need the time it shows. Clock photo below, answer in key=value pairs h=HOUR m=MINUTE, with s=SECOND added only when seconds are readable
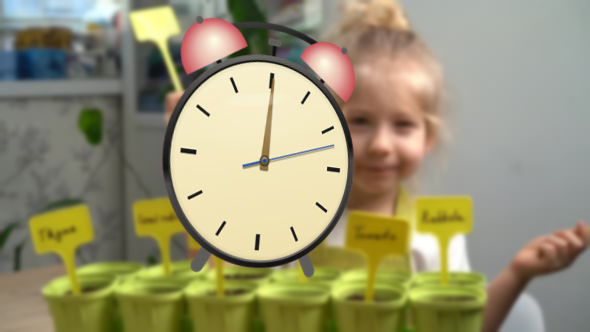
h=12 m=0 s=12
